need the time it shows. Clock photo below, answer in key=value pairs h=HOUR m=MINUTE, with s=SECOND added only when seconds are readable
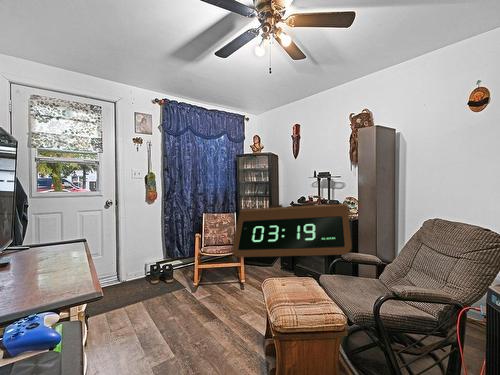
h=3 m=19
